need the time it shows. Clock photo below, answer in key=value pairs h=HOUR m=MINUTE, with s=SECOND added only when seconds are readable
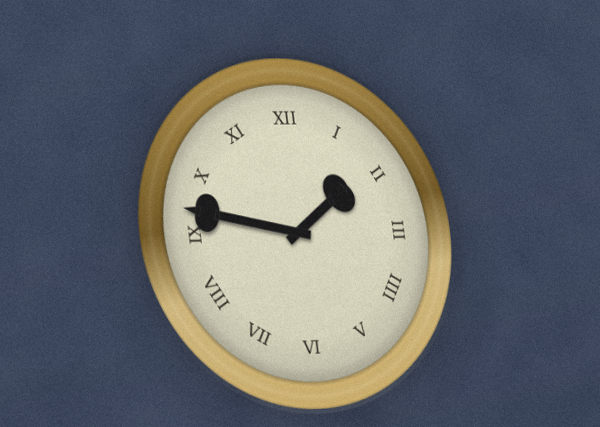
h=1 m=47
